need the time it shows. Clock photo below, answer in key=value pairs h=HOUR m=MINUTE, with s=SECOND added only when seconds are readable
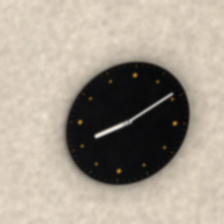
h=8 m=9
